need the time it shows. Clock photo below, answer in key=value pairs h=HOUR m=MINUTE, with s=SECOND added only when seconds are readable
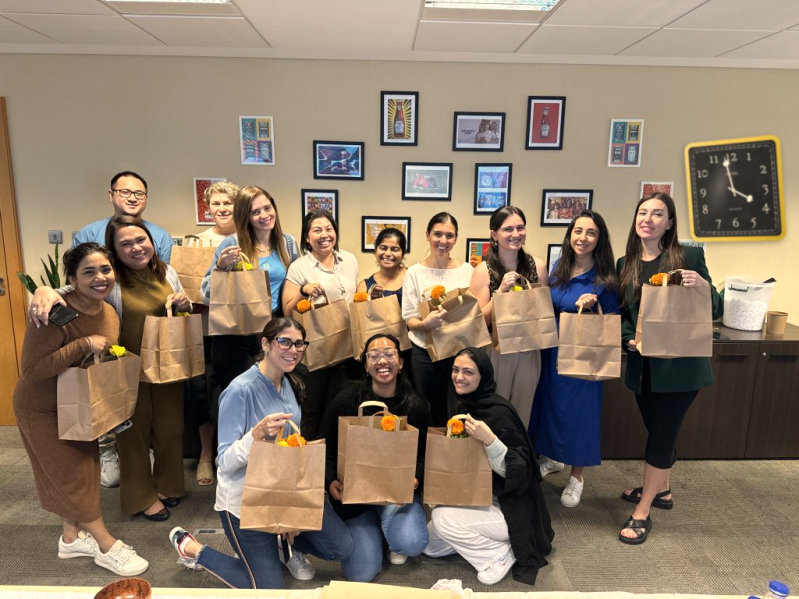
h=3 m=58
